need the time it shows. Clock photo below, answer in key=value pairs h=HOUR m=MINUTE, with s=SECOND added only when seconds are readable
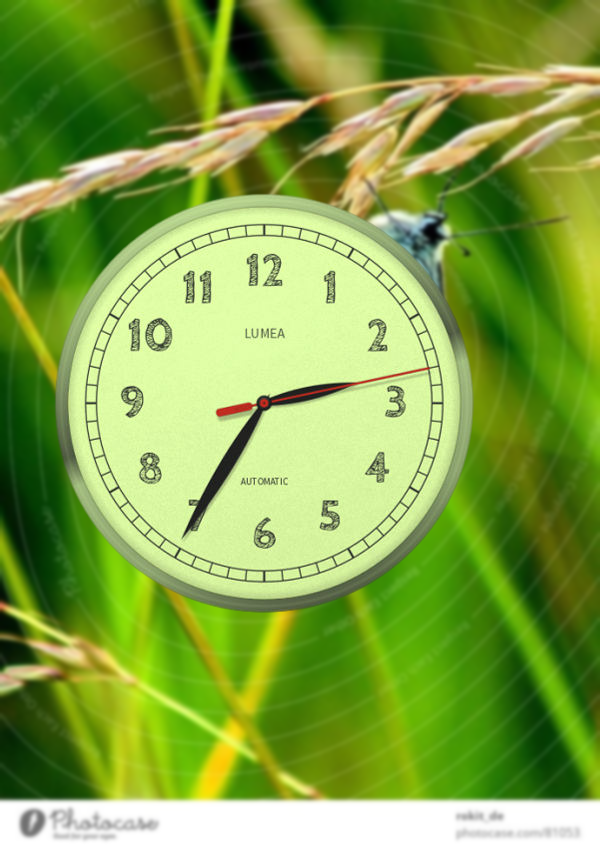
h=2 m=35 s=13
